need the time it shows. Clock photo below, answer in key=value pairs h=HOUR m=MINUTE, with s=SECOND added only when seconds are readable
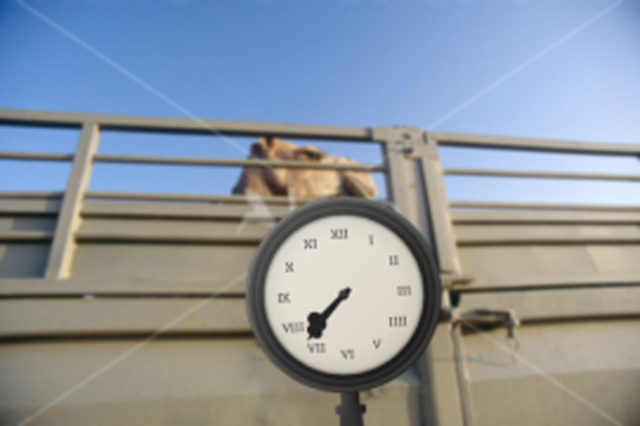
h=7 m=37
